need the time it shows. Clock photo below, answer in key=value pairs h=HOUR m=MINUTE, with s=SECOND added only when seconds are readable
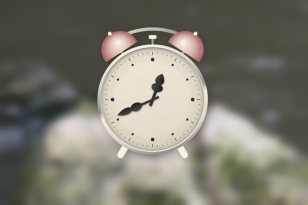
h=12 m=41
